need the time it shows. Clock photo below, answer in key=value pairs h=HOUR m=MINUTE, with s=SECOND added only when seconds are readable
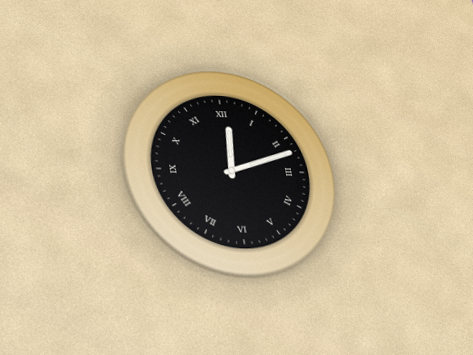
h=12 m=12
